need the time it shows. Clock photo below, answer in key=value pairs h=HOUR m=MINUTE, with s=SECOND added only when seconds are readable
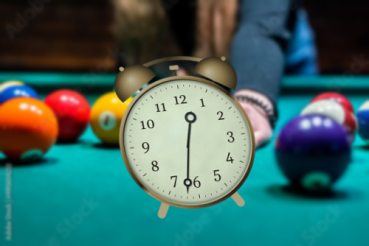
h=12 m=32
